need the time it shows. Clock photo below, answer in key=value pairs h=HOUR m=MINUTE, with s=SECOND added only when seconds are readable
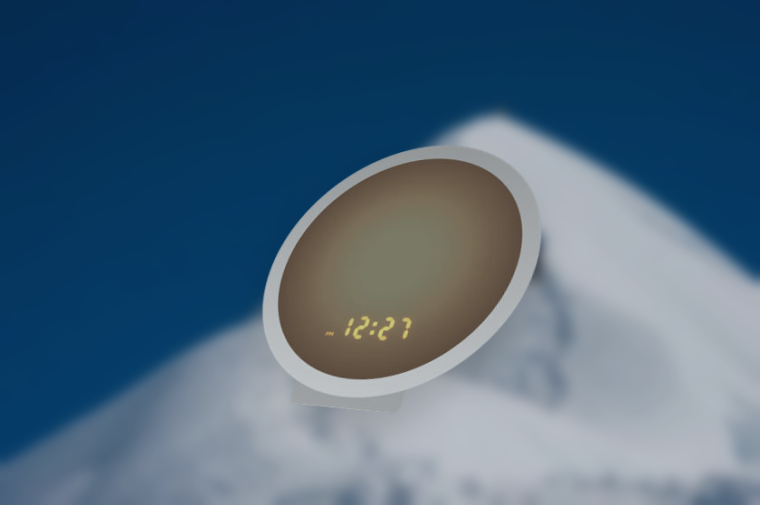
h=12 m=27
